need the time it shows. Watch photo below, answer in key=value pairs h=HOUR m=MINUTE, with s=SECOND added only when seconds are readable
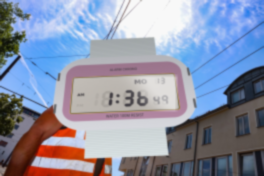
h=1 m=36 s=49
